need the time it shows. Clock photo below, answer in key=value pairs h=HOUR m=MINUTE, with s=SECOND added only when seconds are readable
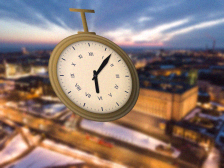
h=6 m=7
